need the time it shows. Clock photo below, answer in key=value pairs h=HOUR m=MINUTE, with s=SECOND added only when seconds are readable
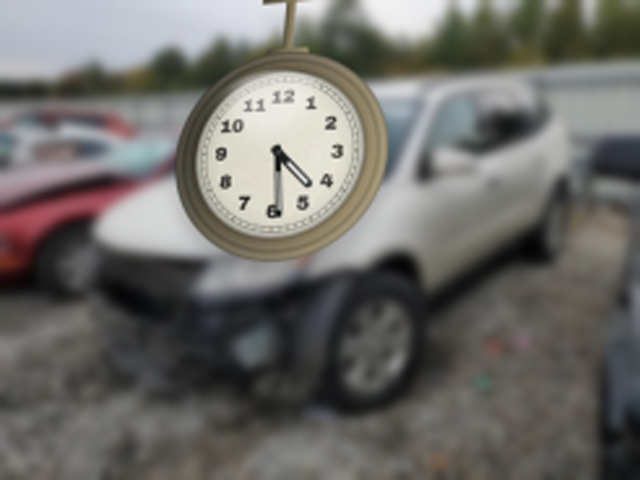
h=4 m=29
